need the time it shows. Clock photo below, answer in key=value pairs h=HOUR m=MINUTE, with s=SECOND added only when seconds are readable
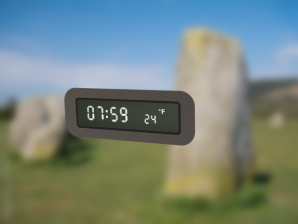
h=7 m=59
